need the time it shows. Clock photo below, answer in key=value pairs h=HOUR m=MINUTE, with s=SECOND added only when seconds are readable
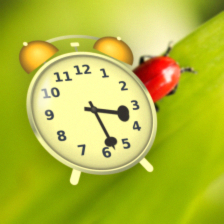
h=3 m=28
